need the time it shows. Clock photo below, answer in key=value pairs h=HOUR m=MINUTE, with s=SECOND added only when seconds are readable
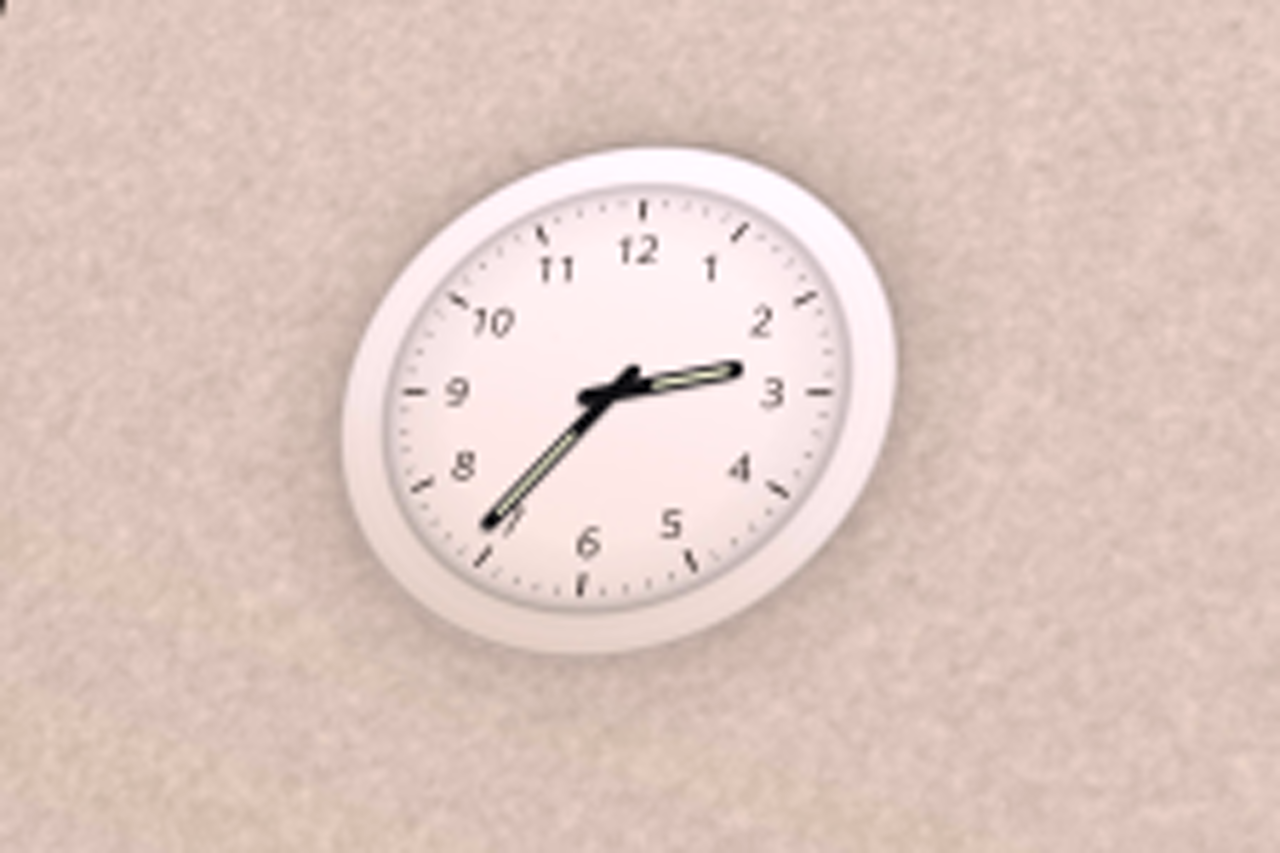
h=2 m=36
